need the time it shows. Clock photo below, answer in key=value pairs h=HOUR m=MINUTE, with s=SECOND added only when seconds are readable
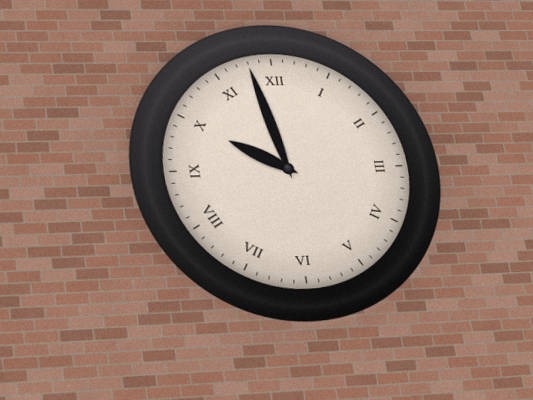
h=9 m=58
